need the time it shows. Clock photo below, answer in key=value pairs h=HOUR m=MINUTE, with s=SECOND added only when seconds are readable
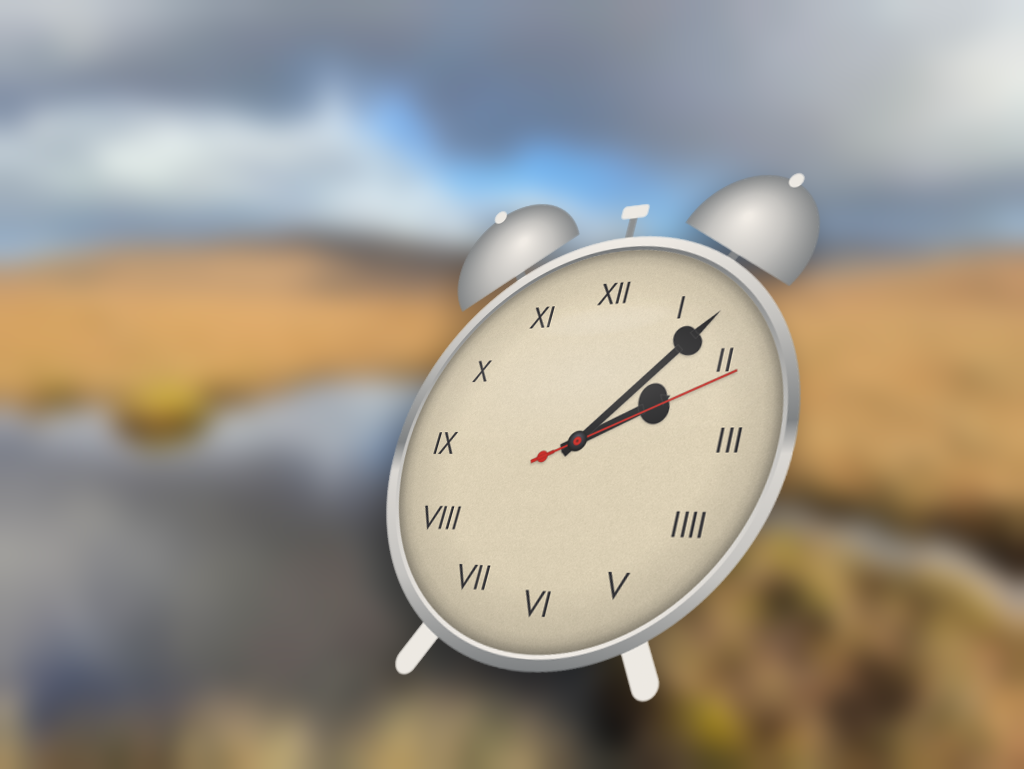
h=2 m=7 s=11
